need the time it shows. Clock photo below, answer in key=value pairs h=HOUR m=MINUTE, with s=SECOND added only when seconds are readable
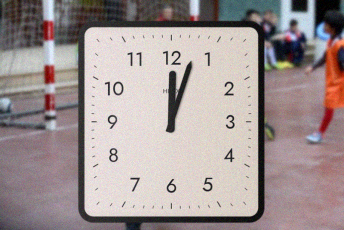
h=12 m=3
